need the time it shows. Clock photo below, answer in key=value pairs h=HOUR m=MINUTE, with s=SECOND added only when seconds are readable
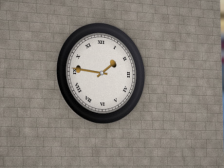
h=1 m=46
